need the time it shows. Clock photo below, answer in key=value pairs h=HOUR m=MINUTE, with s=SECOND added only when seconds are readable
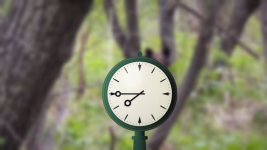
h=7 m=45
